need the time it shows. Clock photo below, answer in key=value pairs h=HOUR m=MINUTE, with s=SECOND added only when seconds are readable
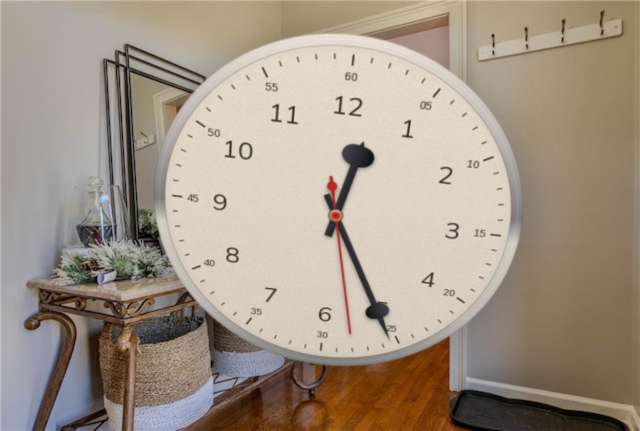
h=12 m=25 s=28
